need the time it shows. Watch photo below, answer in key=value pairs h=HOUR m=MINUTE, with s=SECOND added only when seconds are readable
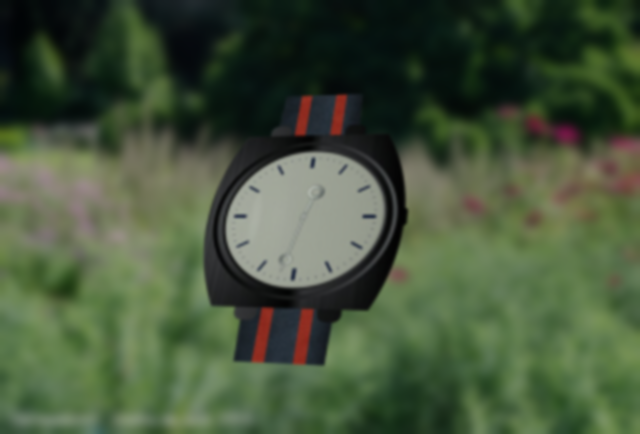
h=12 m=32
